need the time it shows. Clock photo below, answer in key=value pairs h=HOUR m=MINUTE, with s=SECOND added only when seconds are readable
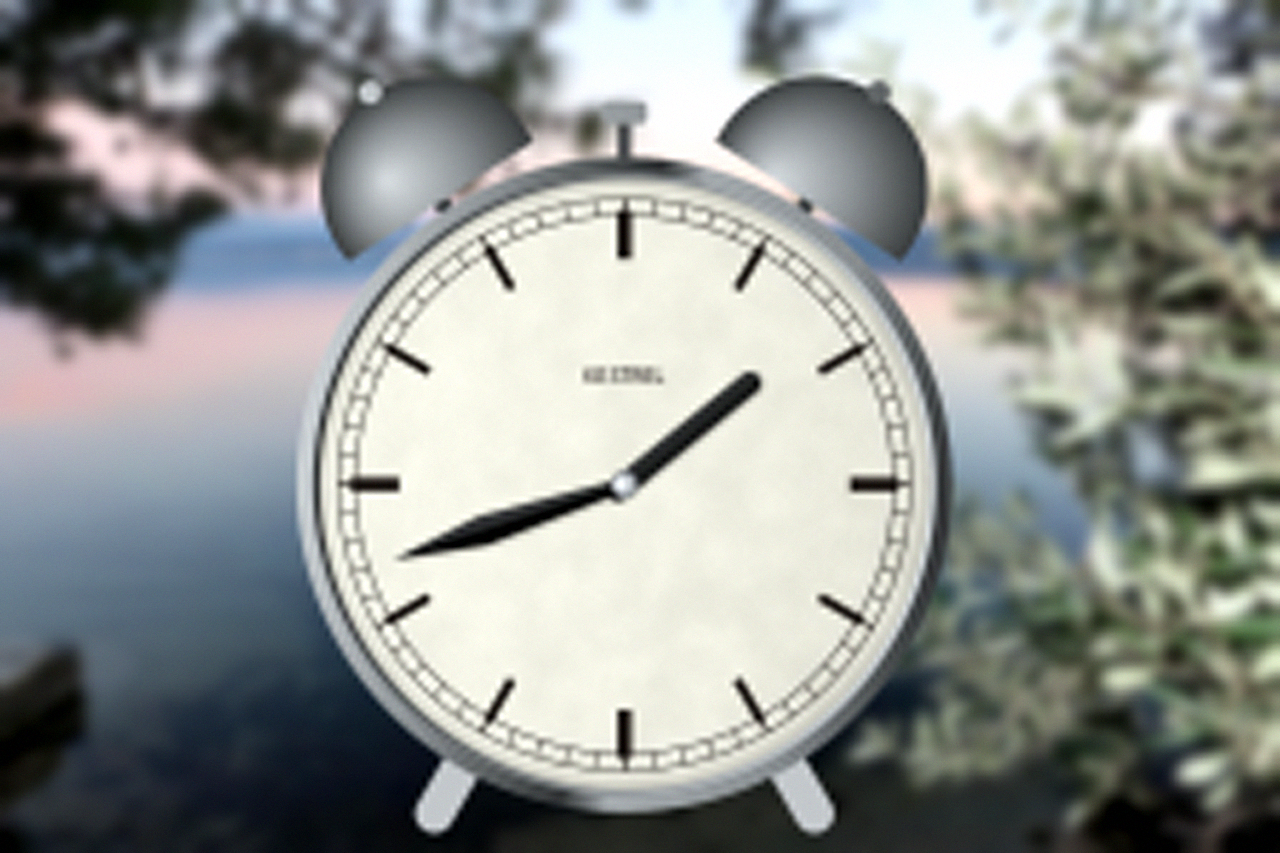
h=1 m=42
